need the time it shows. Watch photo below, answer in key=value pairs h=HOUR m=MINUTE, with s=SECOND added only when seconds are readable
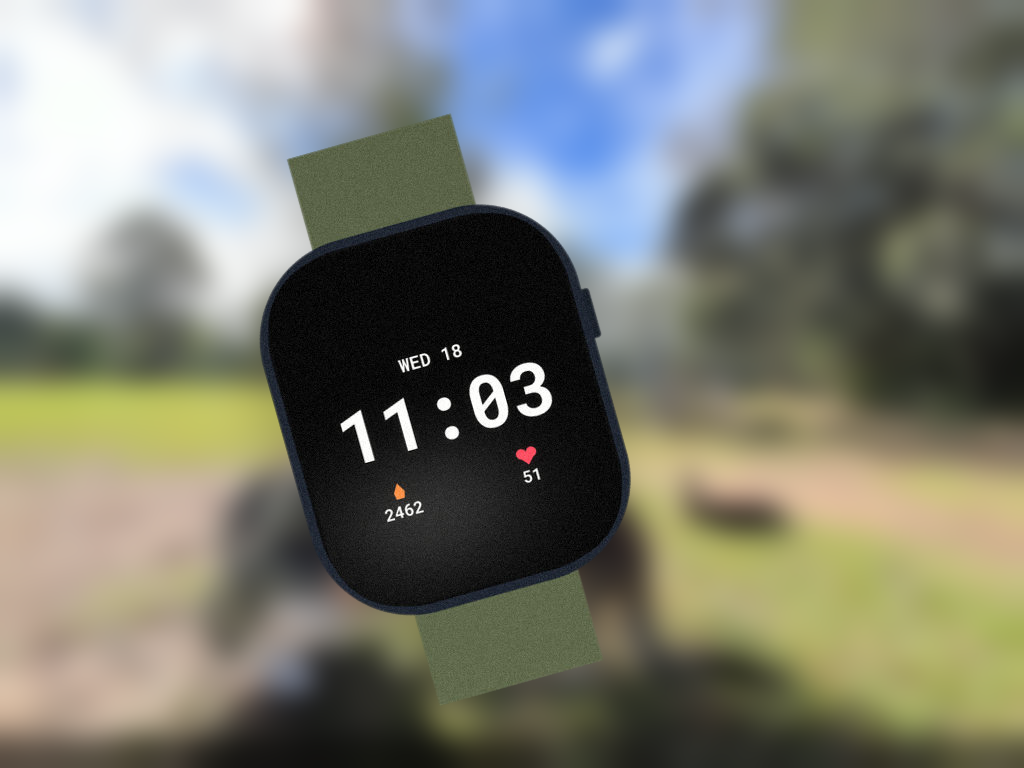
h=11 m=3
